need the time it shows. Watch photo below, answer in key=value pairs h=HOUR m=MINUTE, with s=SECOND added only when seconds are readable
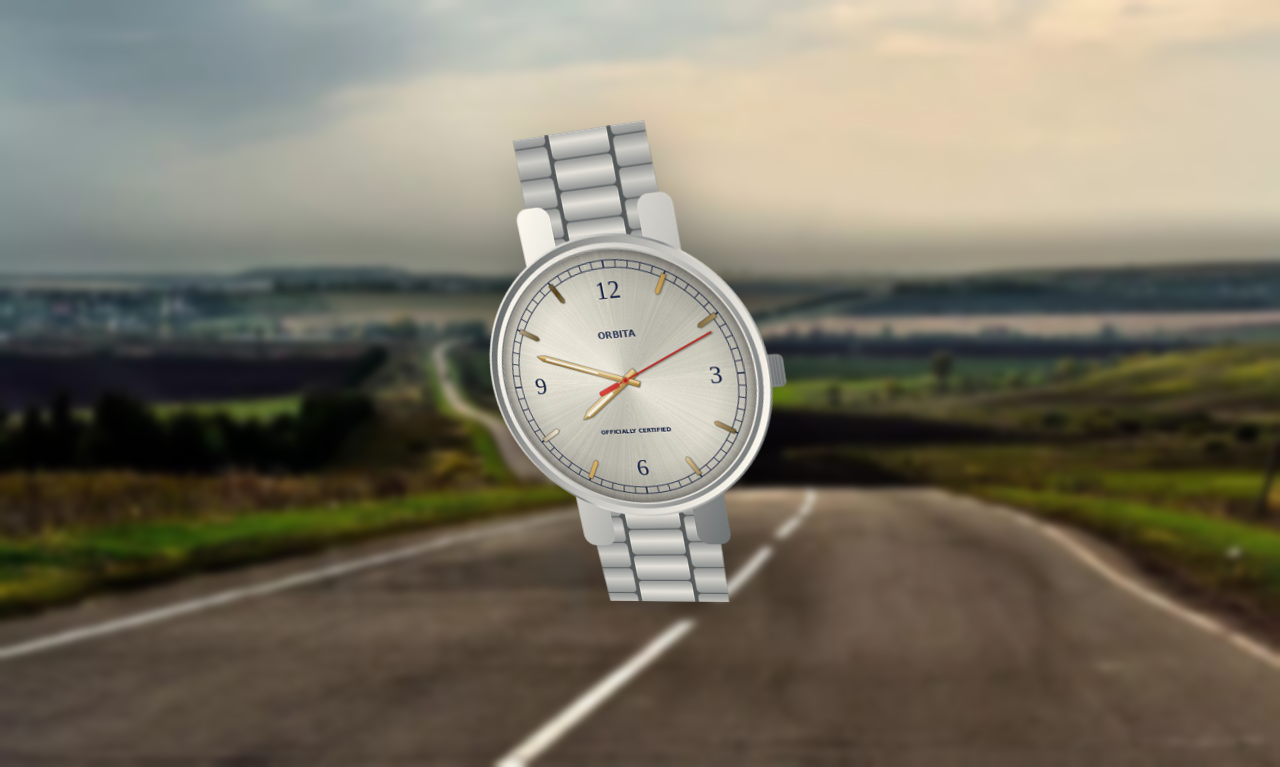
h=7 m=48 s=11
